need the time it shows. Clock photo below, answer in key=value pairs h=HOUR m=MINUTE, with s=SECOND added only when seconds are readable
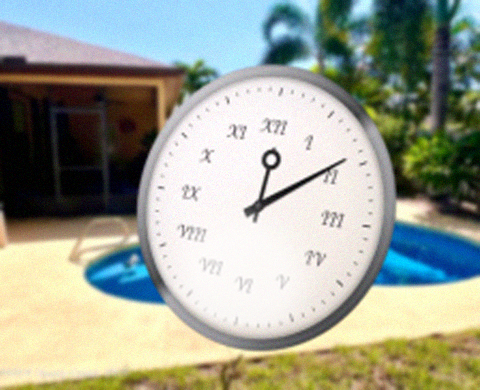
h=12 m=9
